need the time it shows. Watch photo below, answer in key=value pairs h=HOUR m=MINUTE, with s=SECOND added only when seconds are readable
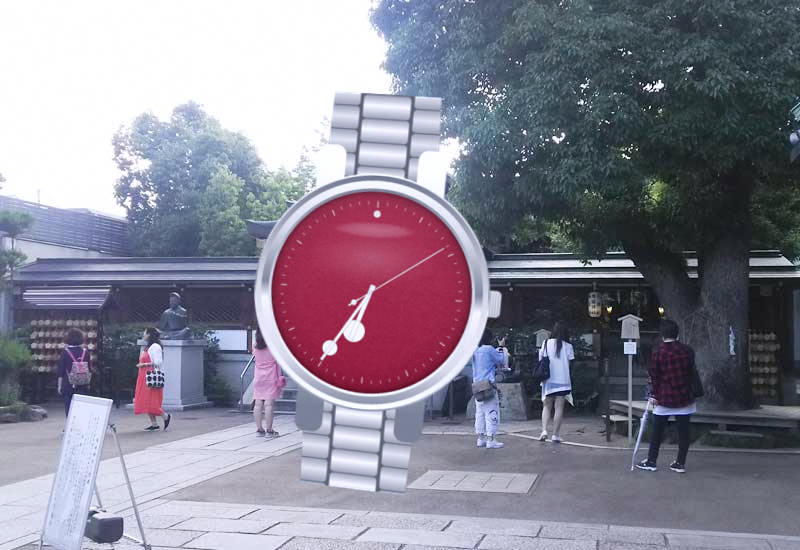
h=6 m=35 s=9
